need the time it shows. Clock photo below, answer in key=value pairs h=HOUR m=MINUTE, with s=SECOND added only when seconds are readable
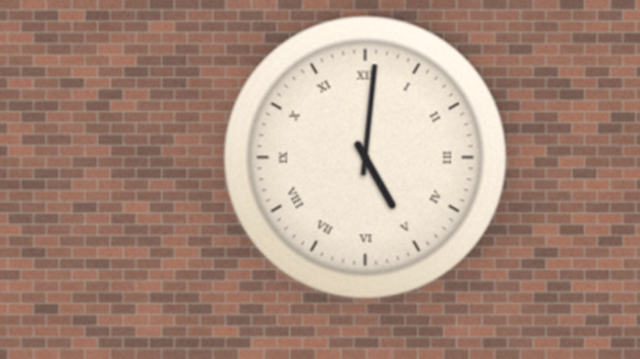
h=5 m=1
